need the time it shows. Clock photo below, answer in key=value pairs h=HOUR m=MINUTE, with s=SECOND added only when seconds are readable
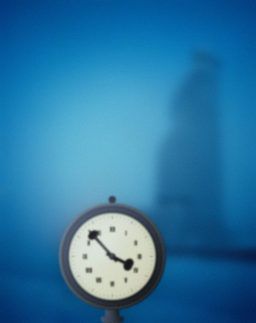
h=3 m=53
